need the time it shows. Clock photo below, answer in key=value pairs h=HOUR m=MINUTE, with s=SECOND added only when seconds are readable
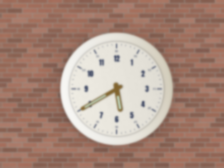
h=5 m=40
